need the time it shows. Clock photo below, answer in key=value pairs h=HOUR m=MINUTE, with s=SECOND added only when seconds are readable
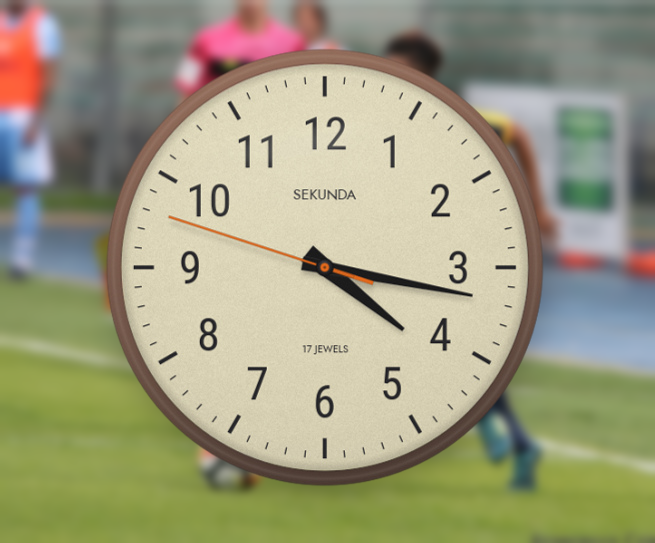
h=4 m=16 s=48
